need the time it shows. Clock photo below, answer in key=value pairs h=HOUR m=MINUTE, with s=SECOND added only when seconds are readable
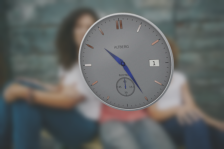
h=10 m=25
